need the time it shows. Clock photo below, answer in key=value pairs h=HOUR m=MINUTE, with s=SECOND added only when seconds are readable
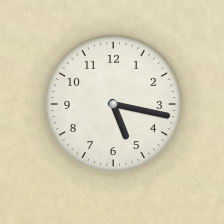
h=5 m=17
